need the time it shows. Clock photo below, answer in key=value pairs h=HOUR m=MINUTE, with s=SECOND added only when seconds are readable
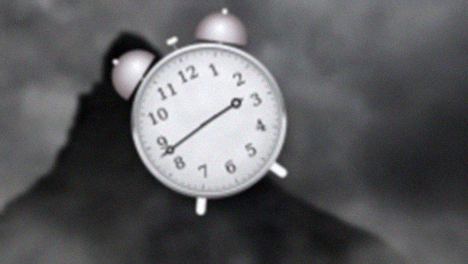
h=2 m=43
